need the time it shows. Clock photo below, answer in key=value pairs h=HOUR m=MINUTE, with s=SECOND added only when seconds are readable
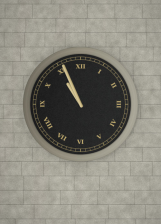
h=10 m=56
